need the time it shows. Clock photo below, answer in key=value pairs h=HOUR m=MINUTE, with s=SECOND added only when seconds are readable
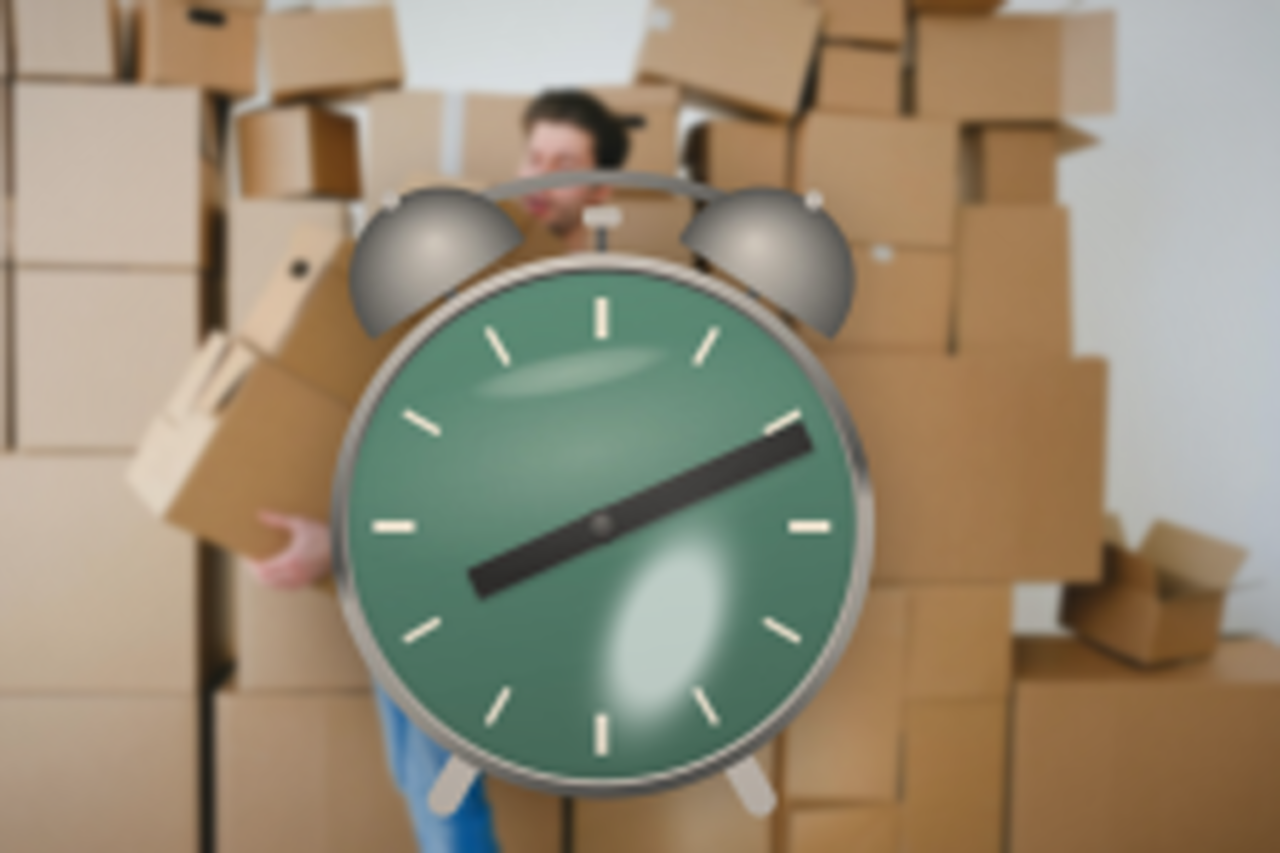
h=8 m=11
